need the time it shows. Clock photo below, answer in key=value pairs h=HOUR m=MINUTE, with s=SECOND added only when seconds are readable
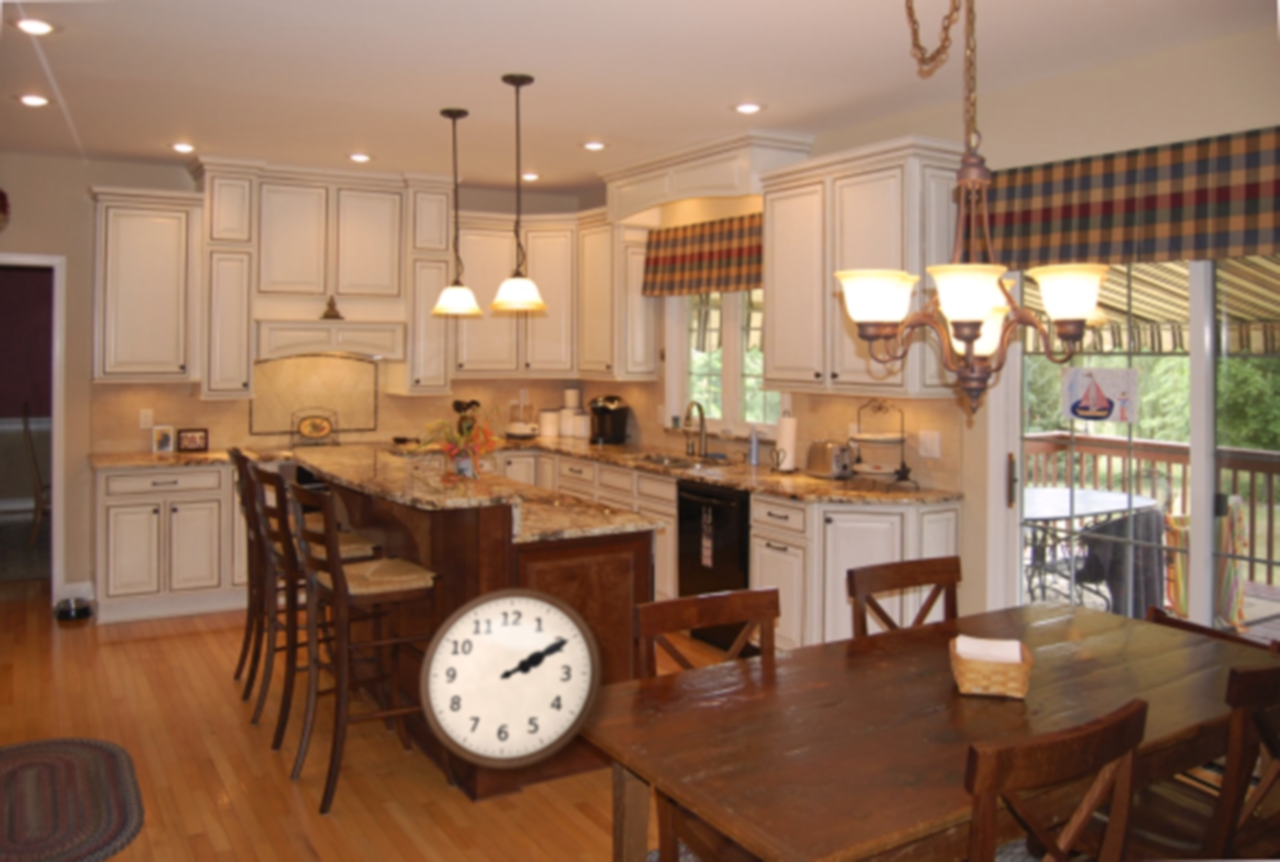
h=2 m=10
